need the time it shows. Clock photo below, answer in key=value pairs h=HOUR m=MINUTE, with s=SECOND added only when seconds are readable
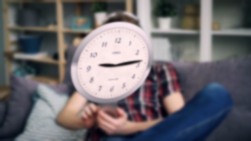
h=9 m=14
